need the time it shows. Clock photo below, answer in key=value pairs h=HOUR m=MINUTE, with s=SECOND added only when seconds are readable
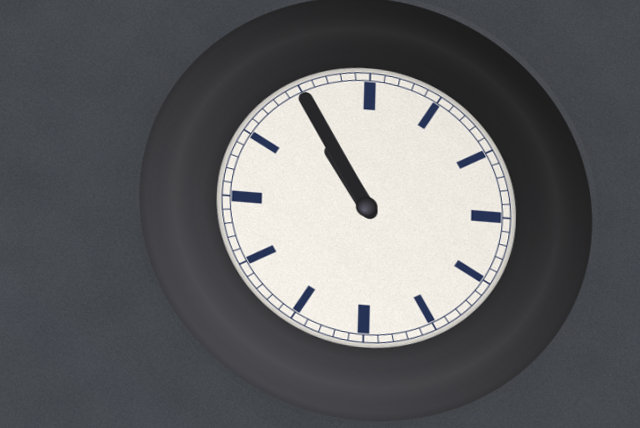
h=10 m=55
